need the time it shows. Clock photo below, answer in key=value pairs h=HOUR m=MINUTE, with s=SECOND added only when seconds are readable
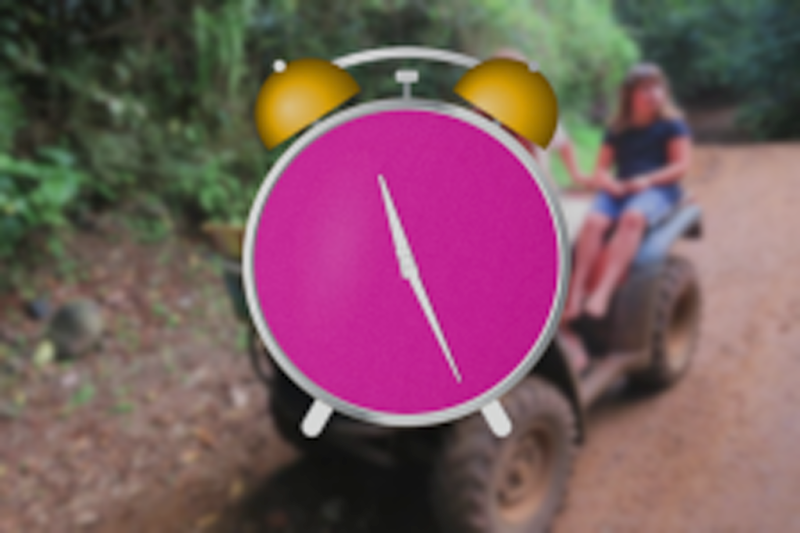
h=11 m=26
